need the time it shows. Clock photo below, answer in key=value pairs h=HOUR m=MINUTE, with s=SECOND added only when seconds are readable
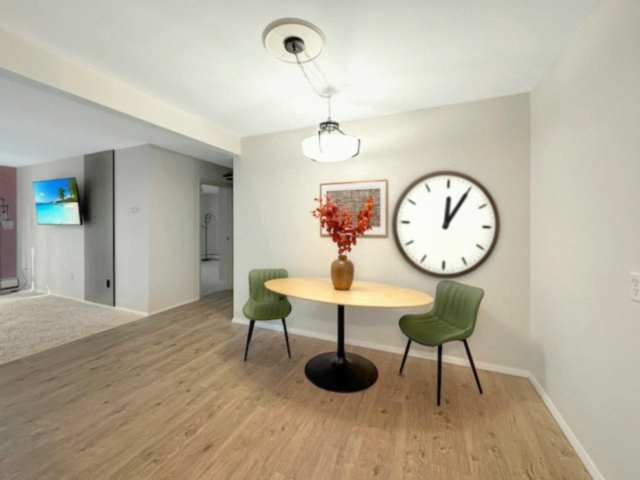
h=12 m=5
